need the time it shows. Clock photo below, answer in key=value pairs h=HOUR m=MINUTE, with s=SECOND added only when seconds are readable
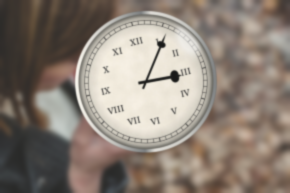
h=3 m=6
